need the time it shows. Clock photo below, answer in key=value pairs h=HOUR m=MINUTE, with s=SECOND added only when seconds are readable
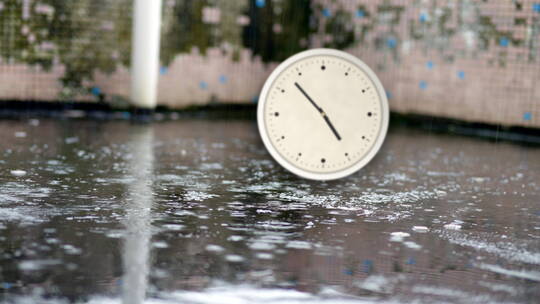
h=4 m=53
